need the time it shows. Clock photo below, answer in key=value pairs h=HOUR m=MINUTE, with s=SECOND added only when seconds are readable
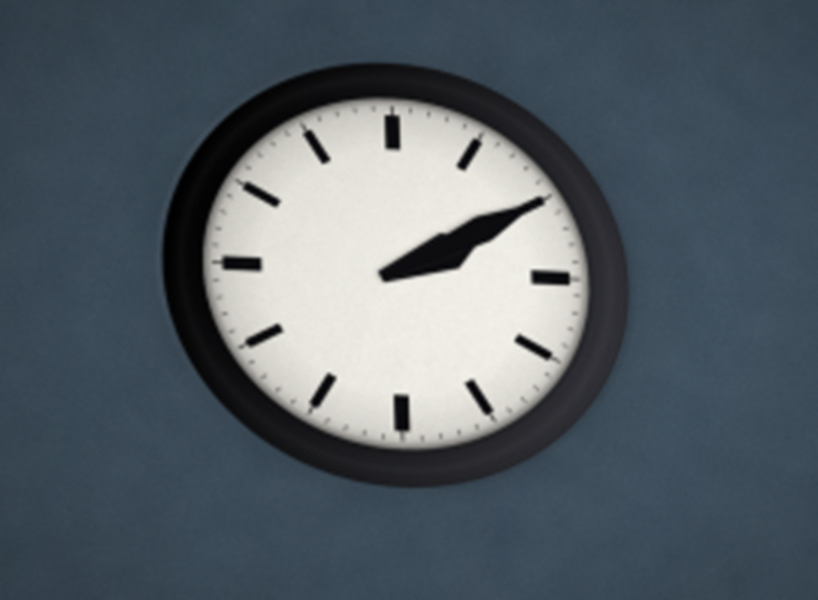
h=2 m=10
